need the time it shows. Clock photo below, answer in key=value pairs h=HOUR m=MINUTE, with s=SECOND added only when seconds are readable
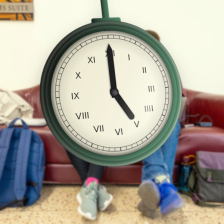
h=5 m=0
